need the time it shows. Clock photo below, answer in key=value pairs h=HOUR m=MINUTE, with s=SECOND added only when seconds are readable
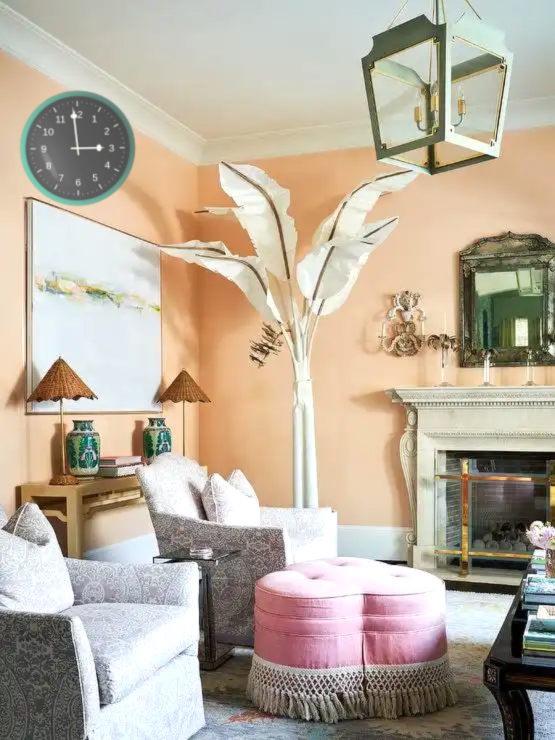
h=2 m=59
